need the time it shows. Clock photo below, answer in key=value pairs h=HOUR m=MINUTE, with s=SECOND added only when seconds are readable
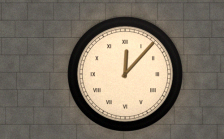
h=12 m=7
